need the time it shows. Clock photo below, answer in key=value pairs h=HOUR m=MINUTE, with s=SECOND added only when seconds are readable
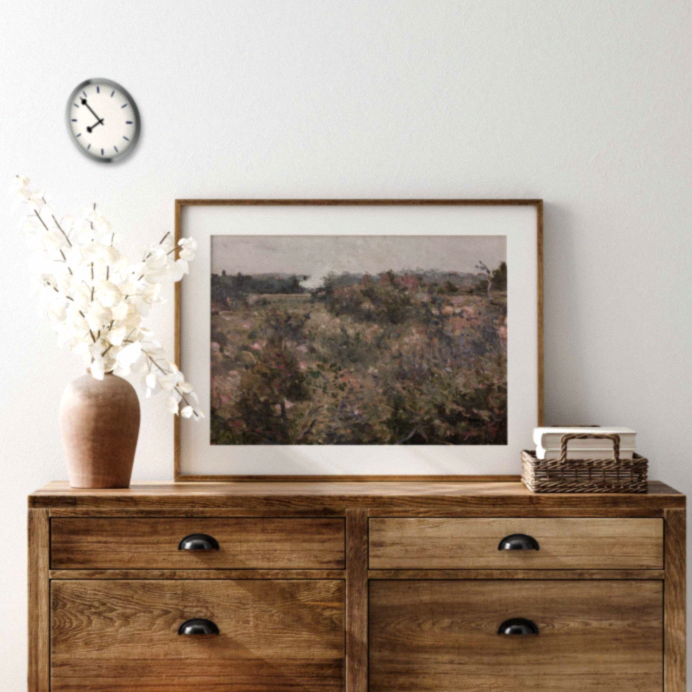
h=7 m=53
